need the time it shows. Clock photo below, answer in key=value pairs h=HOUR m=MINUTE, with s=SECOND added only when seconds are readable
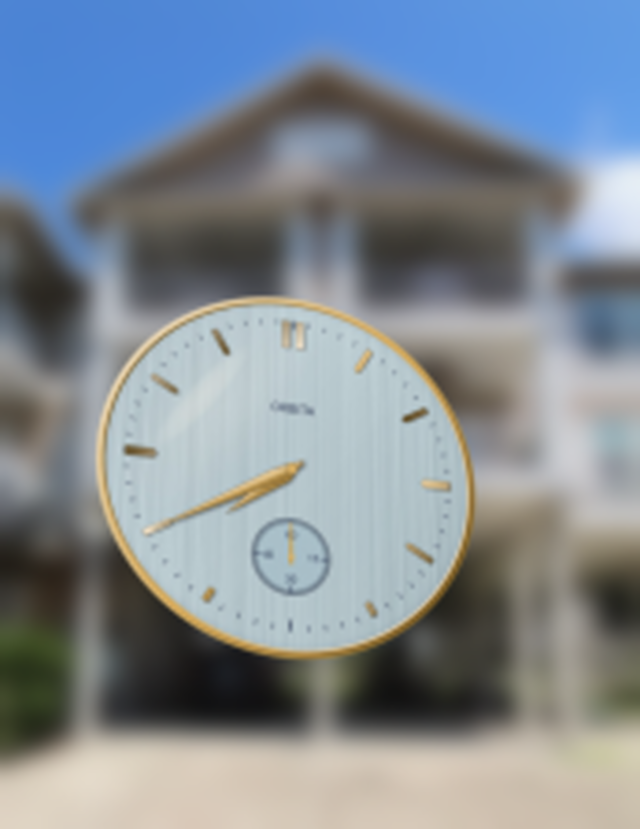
h=7 m=40
